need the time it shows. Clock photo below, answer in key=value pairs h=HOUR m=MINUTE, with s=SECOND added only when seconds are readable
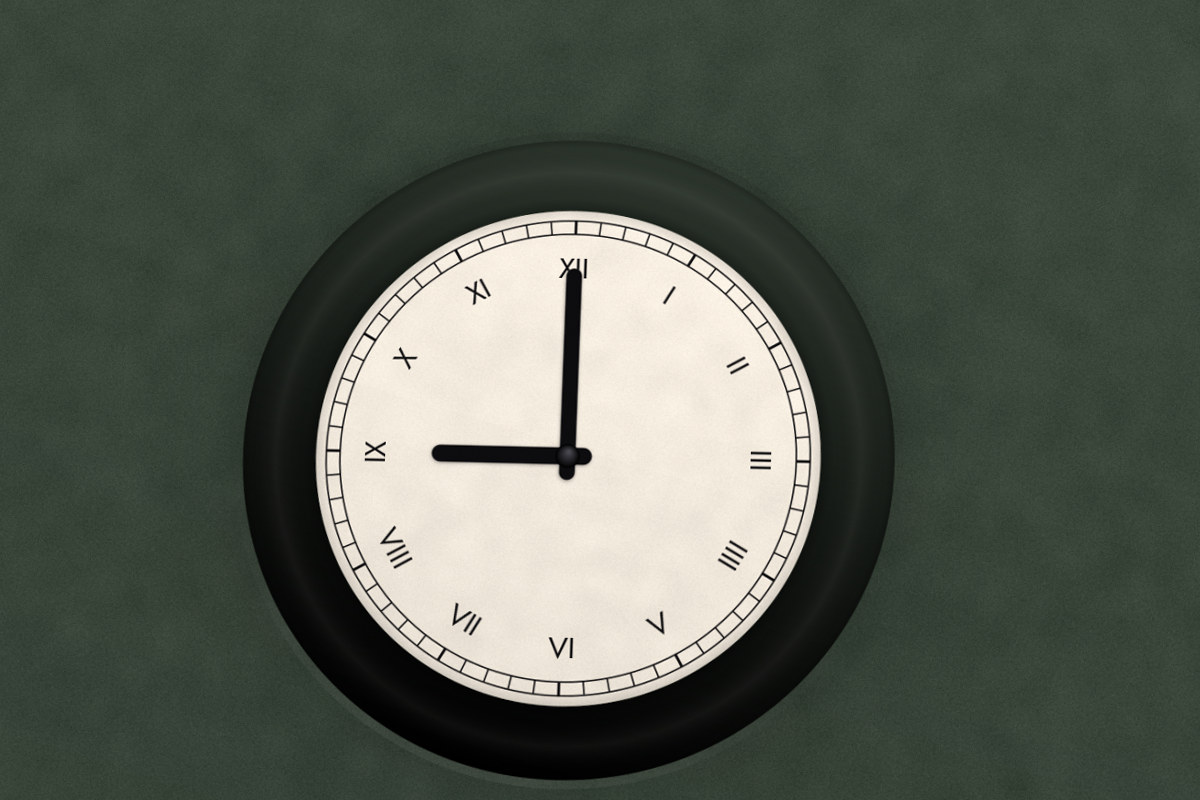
h=9 m=0
